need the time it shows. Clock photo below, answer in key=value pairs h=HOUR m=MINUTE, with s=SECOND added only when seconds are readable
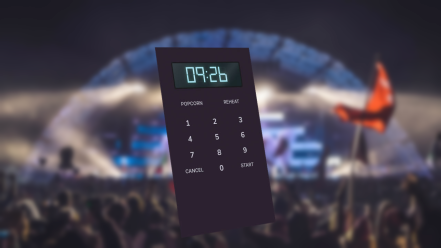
h=9 m=26
